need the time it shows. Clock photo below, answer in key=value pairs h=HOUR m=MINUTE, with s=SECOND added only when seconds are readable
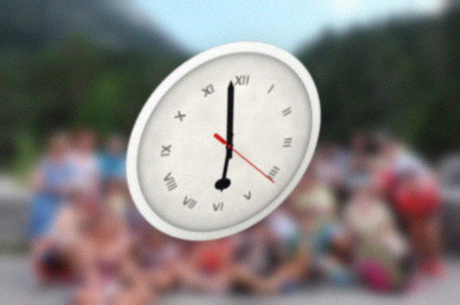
h=5 m=58 s=21
